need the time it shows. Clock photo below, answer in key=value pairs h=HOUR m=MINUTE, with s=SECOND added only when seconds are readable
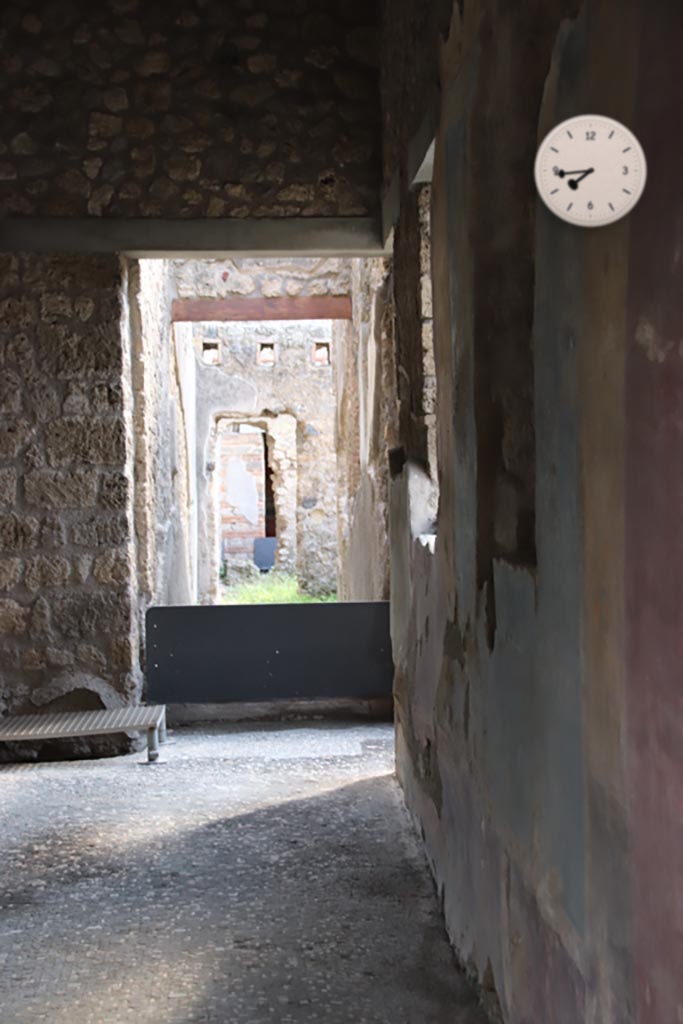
h=7 m=44
